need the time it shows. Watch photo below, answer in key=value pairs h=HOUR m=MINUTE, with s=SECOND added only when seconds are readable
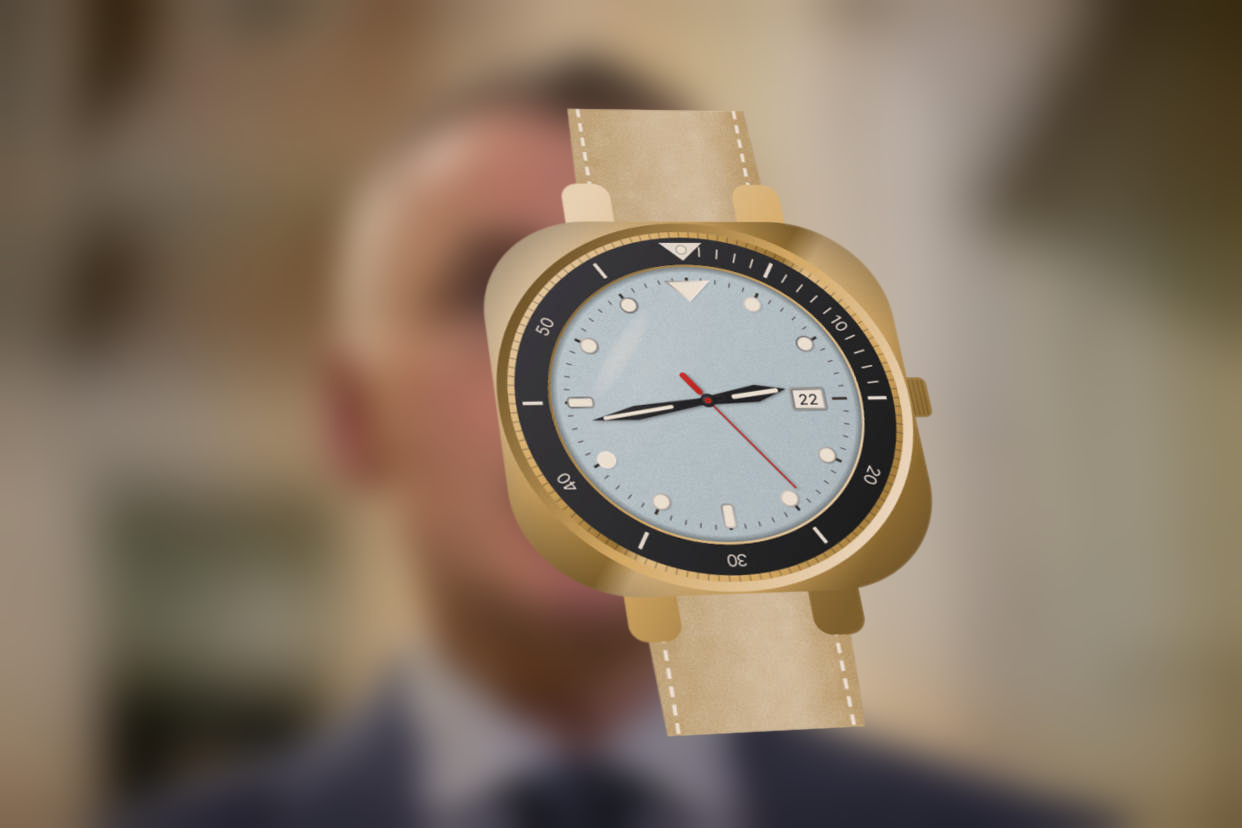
h=2 m=43 s=24
